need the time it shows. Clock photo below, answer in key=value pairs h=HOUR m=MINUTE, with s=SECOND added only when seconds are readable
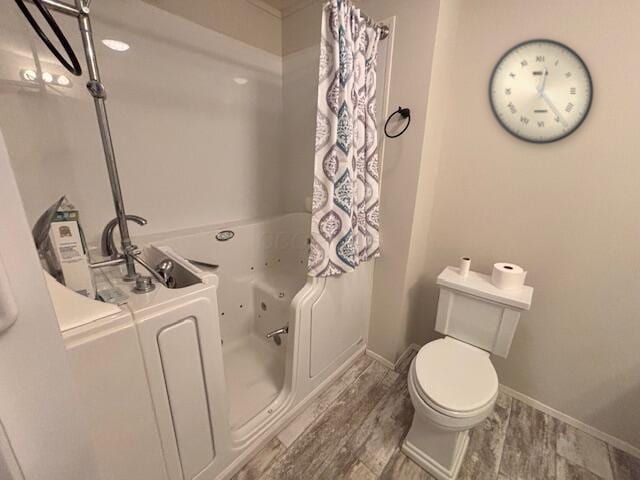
h=12 m=24
